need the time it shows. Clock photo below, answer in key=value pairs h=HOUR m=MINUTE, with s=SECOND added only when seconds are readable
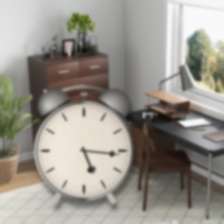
h=5 m=16
